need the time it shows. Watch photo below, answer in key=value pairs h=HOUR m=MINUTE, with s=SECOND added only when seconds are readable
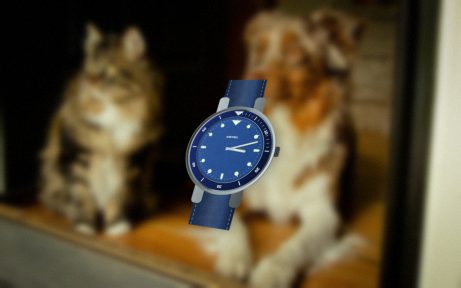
h=3 m=12
